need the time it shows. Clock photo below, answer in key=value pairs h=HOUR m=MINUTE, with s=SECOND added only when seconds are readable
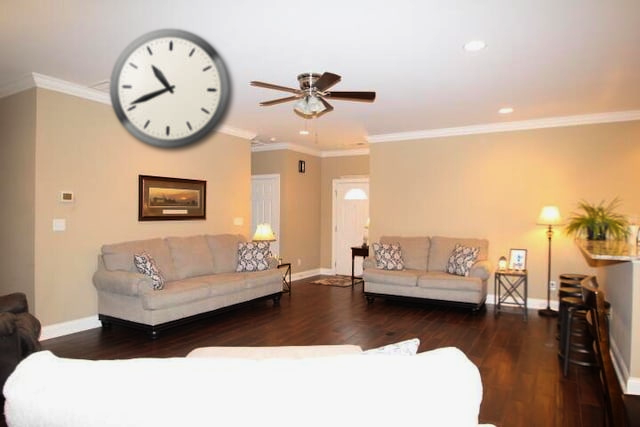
h=10 m=41
